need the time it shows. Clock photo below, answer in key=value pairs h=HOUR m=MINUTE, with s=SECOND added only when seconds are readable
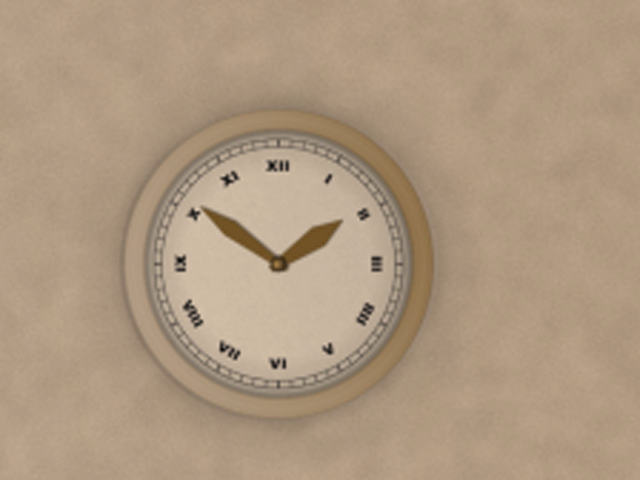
h=1 m=51
